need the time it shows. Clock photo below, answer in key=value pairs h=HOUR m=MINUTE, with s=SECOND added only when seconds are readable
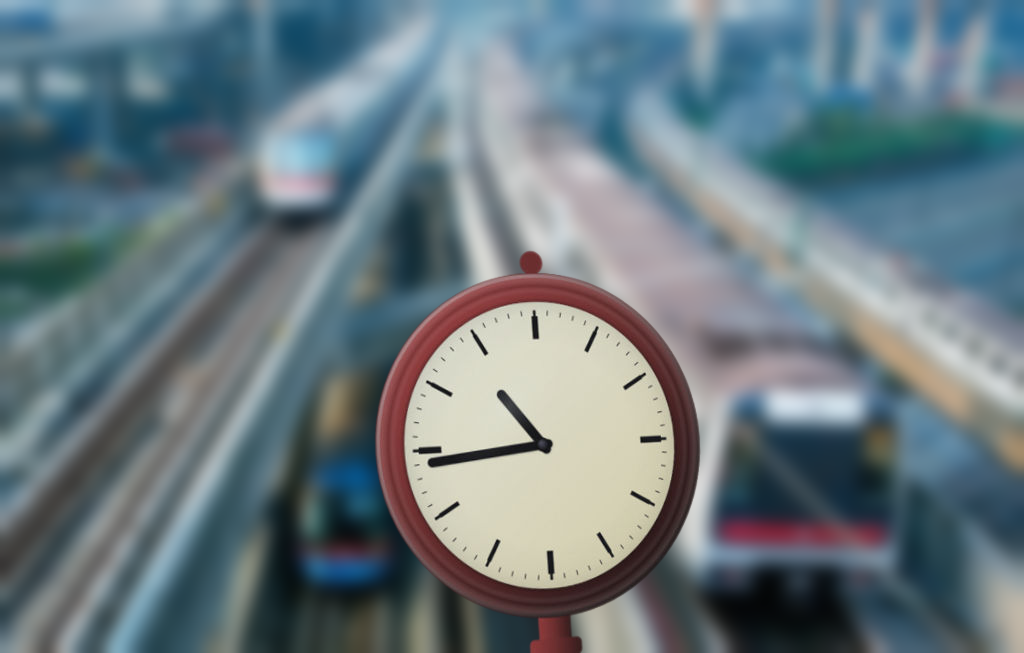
h=10 m=44
